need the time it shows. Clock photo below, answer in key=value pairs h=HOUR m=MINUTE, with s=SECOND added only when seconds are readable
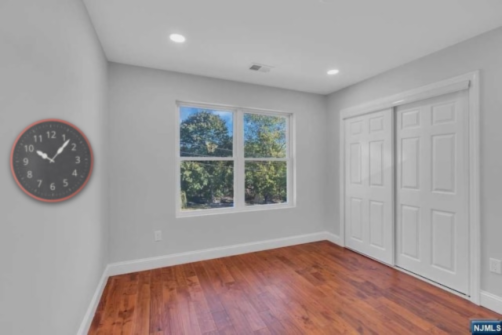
h=10 m=7
